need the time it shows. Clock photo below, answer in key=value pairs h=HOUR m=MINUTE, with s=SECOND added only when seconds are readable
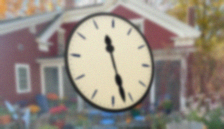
h=11 m=27
